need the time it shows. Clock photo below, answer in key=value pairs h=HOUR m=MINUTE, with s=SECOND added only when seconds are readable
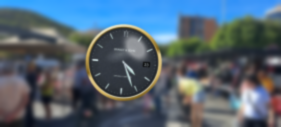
h=4 m=26
